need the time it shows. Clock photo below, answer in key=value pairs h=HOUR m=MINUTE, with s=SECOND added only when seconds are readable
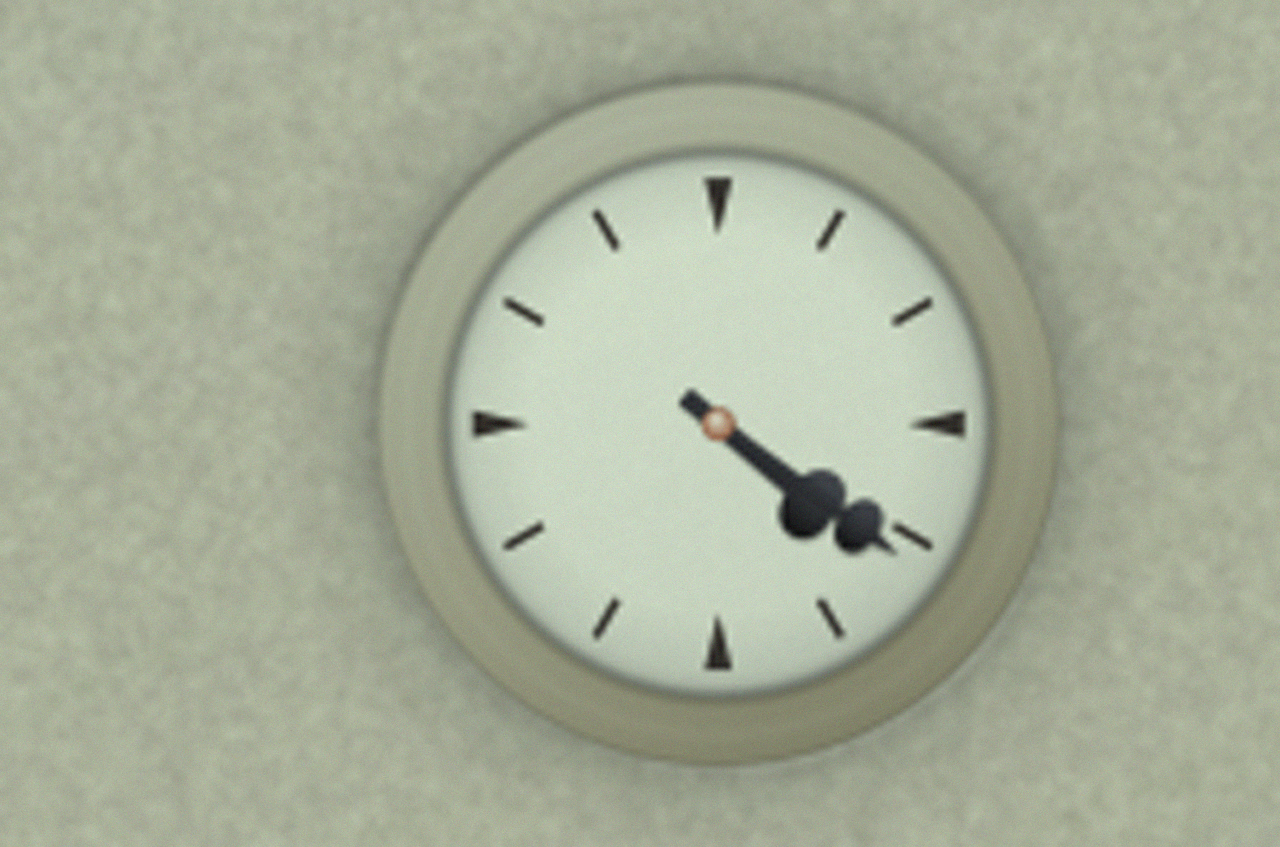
h=4 m=21
